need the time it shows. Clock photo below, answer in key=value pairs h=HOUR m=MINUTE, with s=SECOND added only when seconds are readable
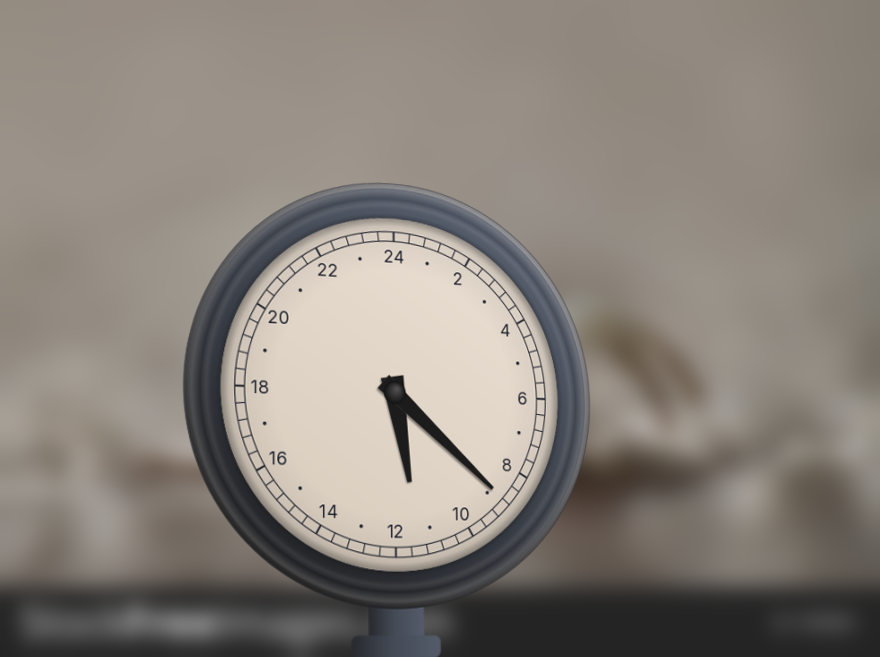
h=11 m=22
